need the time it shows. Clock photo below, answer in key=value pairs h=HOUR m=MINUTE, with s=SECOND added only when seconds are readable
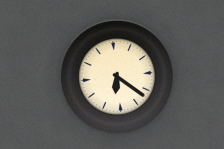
h=6 m=22
